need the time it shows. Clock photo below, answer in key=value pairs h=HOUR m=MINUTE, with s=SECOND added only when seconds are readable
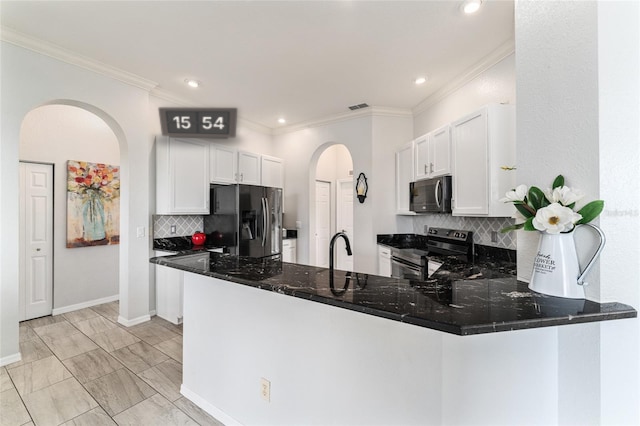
h=15 m=54
